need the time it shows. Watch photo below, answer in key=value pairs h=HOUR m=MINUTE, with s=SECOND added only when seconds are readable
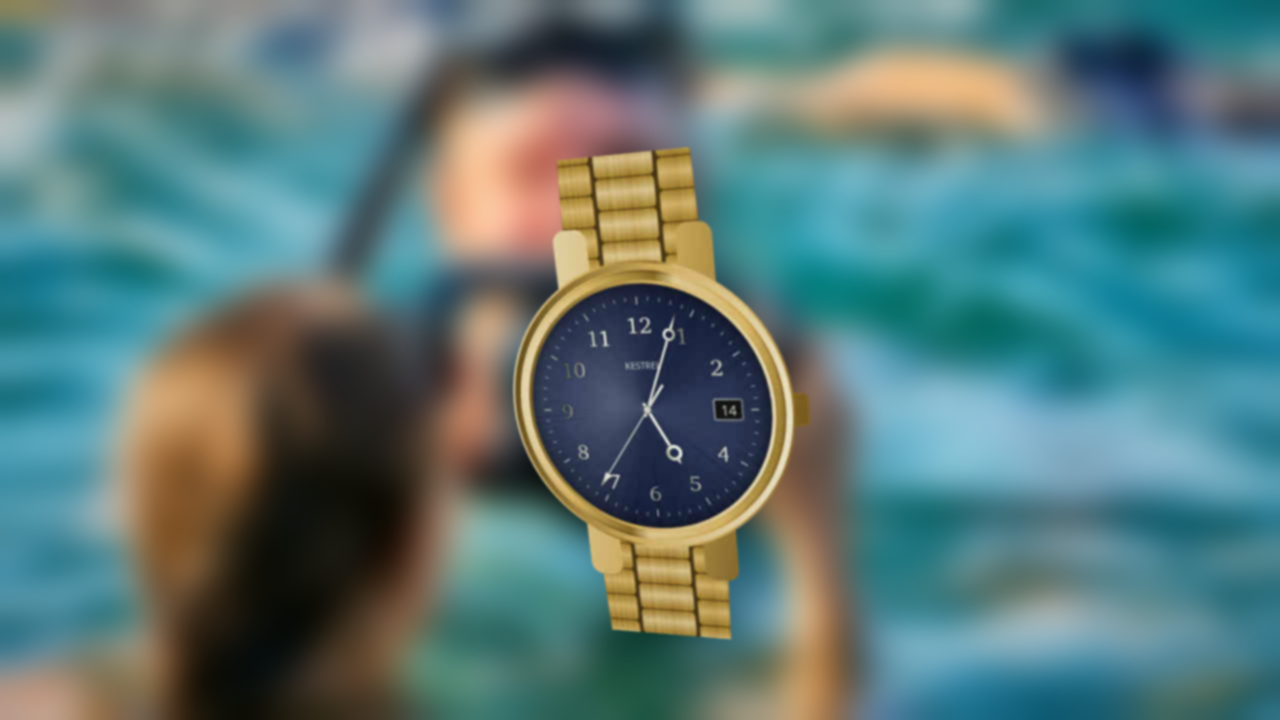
h=5 m=3 s=36
